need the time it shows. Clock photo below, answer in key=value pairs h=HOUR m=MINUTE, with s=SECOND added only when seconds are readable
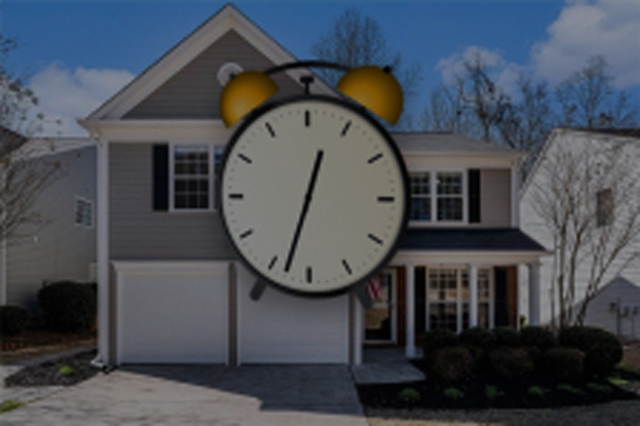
h=12 m=33
